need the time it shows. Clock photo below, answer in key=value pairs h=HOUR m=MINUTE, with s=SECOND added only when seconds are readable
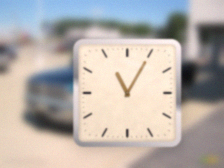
h=11 m=5
